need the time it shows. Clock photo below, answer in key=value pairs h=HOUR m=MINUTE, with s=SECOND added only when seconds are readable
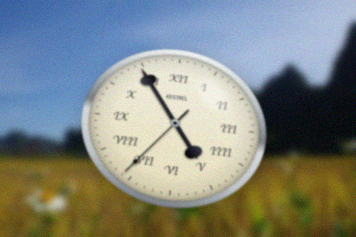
h=4 m=54 s=36
